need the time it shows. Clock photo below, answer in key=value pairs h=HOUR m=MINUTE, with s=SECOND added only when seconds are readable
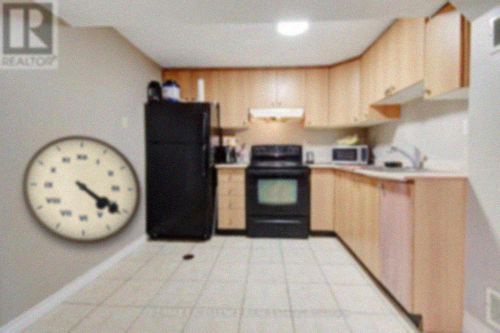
h=4 m=21
